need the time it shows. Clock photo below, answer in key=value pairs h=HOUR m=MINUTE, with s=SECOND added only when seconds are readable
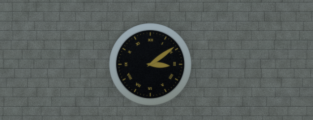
h=3 m=9
